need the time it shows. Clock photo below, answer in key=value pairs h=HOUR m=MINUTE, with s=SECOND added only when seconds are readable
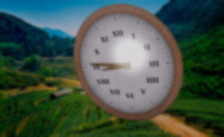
h=8 m=46
